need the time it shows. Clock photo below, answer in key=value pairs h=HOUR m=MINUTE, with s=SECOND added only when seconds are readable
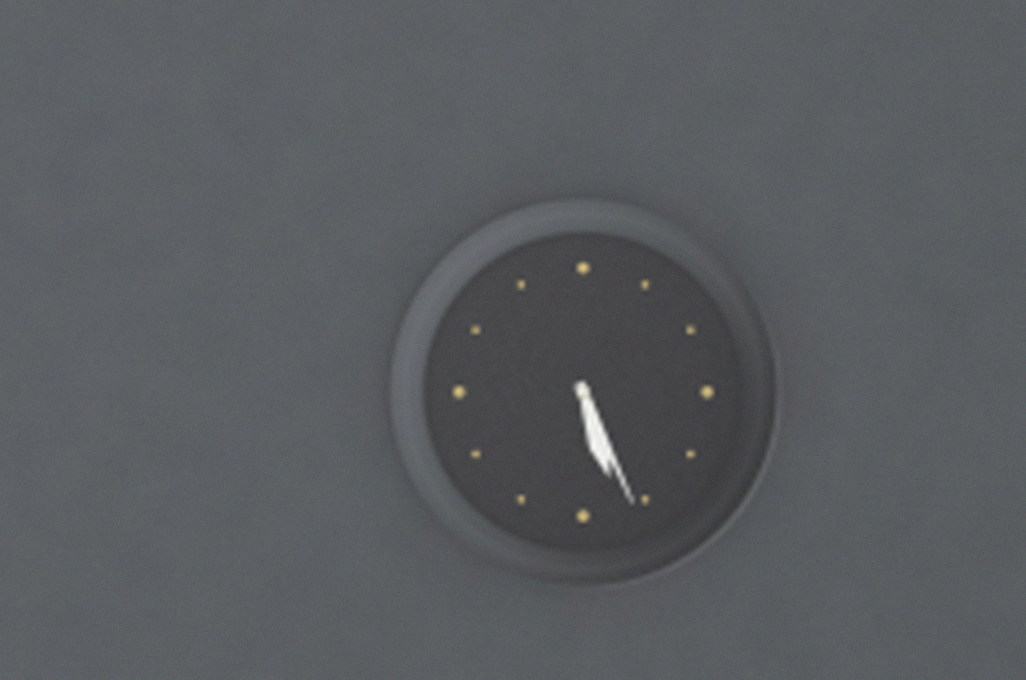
h=5 m=26
